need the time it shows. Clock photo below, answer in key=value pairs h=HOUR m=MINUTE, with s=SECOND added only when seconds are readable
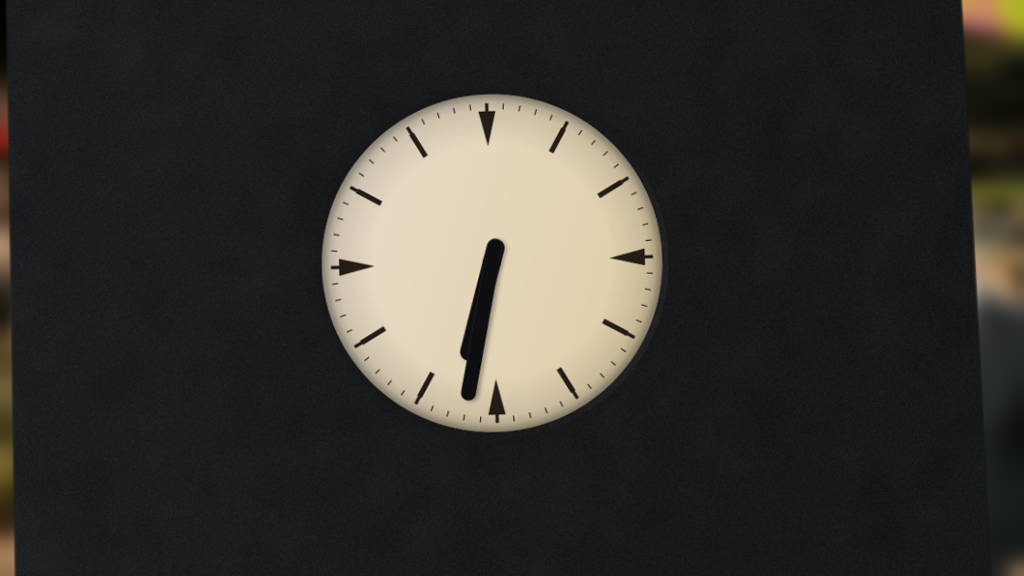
h=6 m=32
